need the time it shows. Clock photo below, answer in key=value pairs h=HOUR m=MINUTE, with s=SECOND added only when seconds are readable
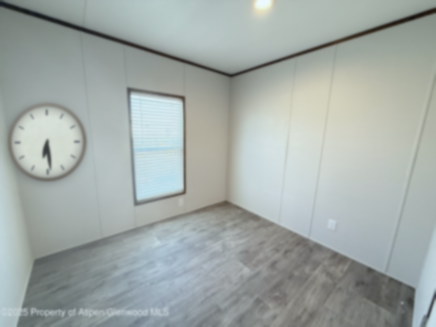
h=6 m=29
